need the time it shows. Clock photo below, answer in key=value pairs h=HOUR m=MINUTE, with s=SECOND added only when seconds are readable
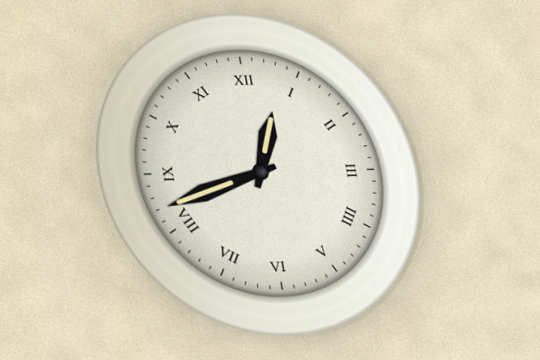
h=12 m=42
